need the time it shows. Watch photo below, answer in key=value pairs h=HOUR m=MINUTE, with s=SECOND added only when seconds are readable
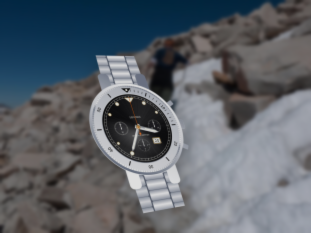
h=3 m=35
